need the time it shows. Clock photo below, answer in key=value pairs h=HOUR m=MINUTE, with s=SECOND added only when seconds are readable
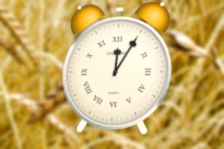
h=12 m=5
